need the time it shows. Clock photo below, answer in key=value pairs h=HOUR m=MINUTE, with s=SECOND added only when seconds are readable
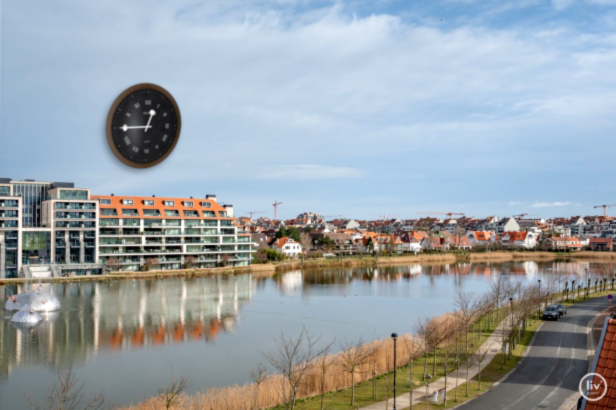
h=12 m=45
